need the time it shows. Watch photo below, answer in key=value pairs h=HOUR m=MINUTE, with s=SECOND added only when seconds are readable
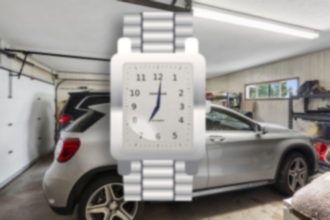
h=7 m=1
